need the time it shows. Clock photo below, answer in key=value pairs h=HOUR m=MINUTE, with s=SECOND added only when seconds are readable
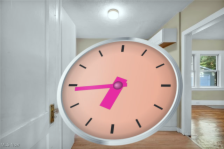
h=6 m=44
